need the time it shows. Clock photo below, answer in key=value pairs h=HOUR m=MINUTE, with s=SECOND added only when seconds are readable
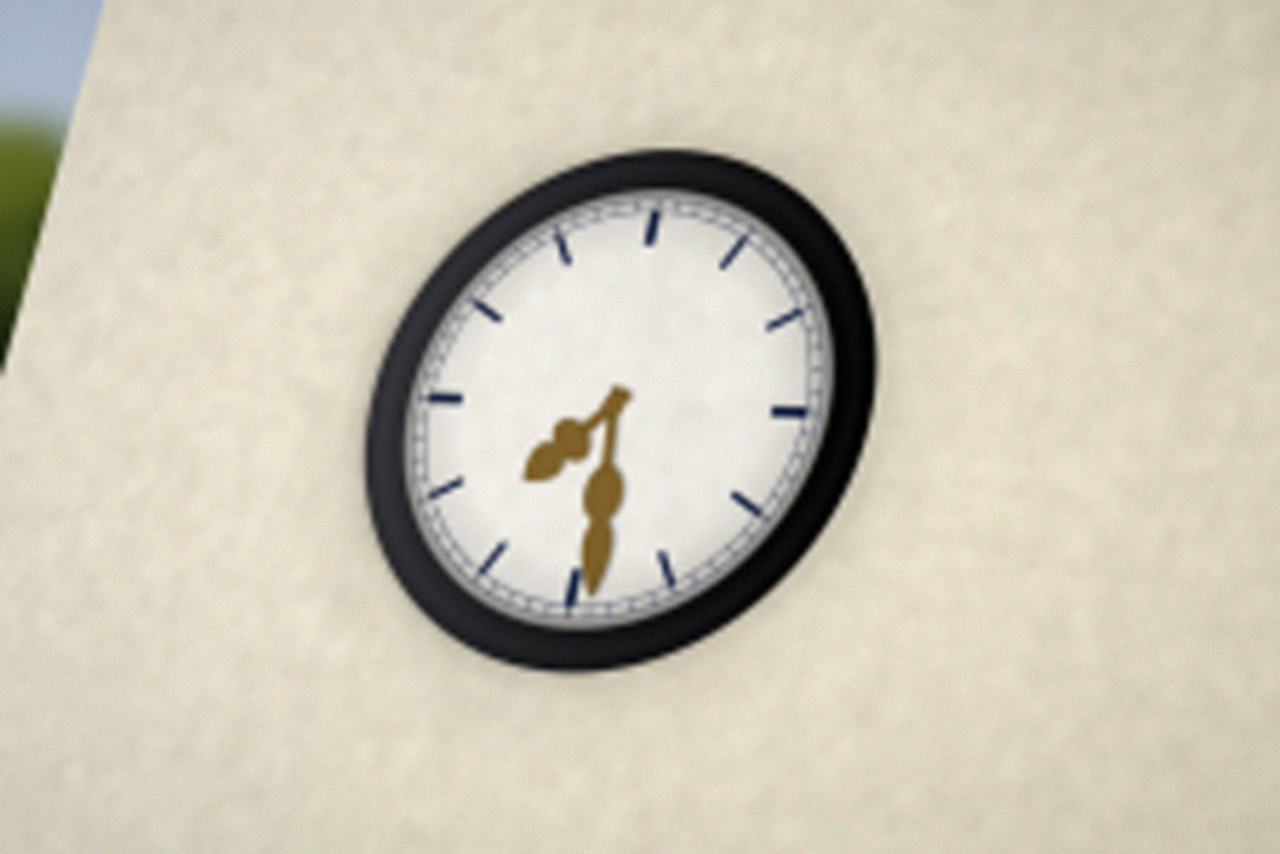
h=7 m=29
